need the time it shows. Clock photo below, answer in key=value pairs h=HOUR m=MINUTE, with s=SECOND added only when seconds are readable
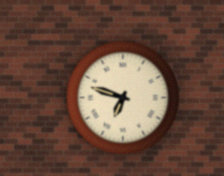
h=6 m=48
